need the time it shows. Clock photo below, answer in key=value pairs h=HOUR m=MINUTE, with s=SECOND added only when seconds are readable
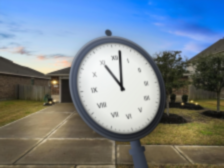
h=11 m=2
